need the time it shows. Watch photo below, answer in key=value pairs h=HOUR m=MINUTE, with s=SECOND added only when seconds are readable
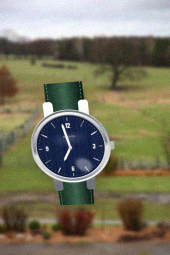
h=6 m=58
